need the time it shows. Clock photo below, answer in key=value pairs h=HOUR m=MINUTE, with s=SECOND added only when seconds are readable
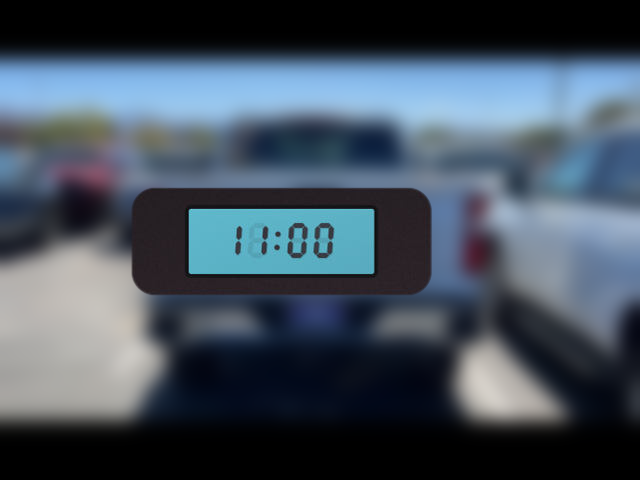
h=11 m=0
